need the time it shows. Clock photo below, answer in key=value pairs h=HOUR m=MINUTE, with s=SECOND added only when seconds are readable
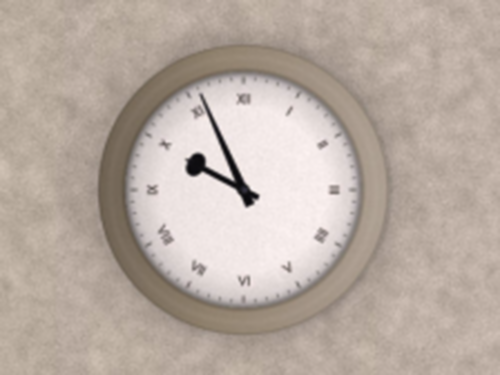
h=9 m=56
